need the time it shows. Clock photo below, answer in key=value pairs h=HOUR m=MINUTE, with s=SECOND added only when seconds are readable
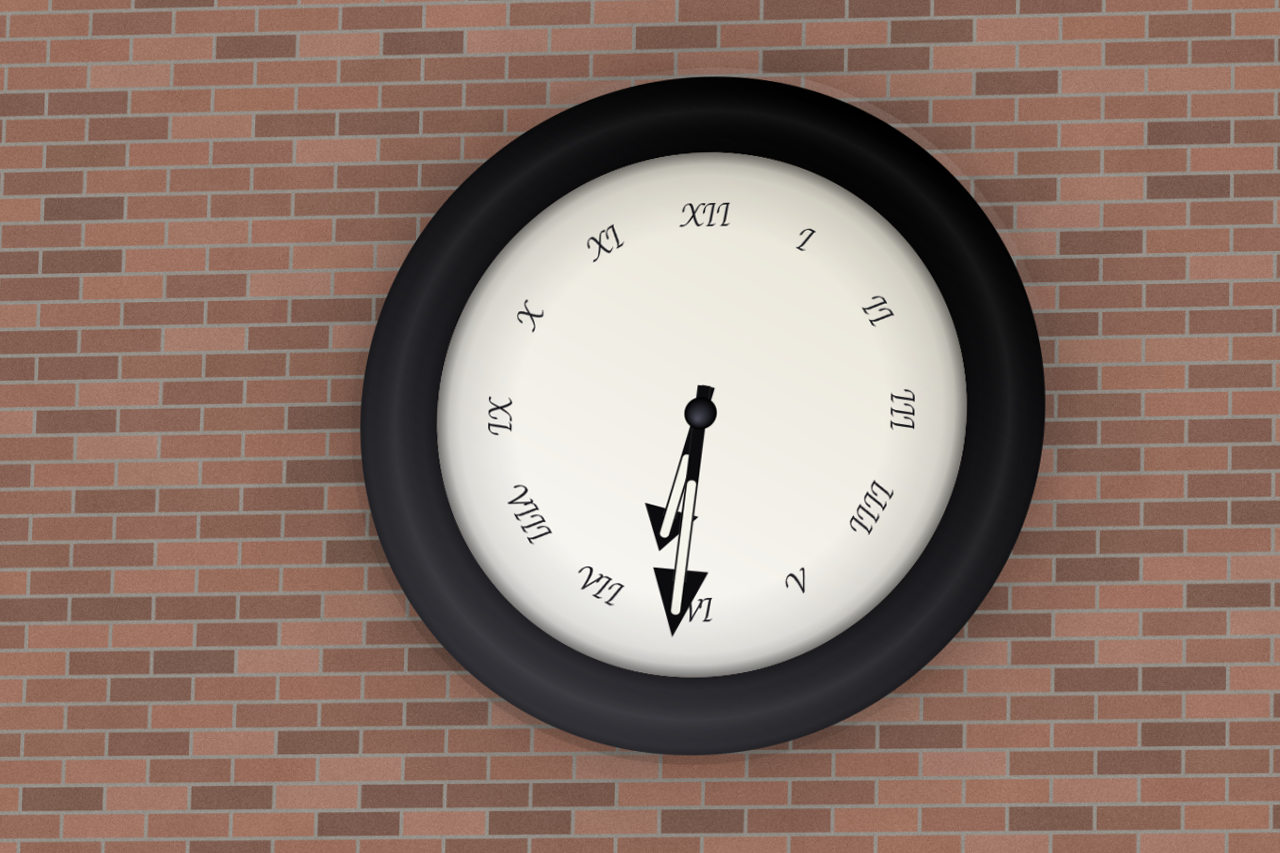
h=6 m=31
